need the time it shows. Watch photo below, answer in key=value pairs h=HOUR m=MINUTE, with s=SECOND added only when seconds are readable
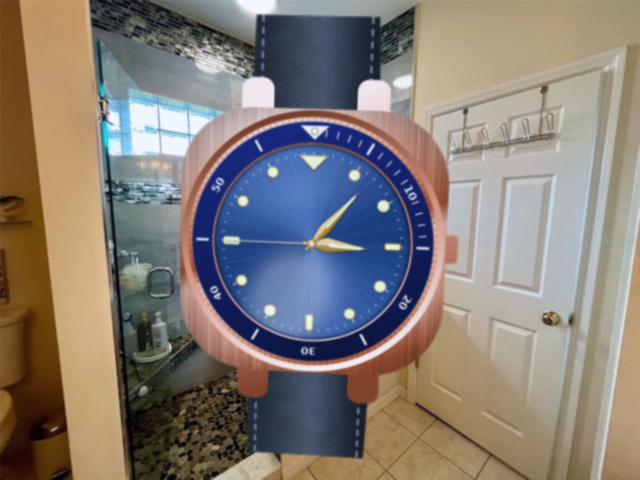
h=3 m=6 s=45
